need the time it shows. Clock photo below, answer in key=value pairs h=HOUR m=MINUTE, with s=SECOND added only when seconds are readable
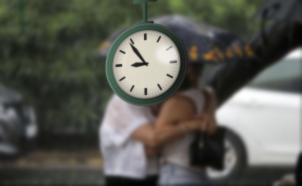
h=8 m=54
